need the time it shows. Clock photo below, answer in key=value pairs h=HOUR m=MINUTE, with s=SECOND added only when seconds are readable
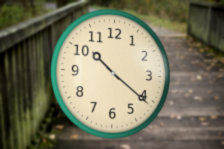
h=10 m=21
